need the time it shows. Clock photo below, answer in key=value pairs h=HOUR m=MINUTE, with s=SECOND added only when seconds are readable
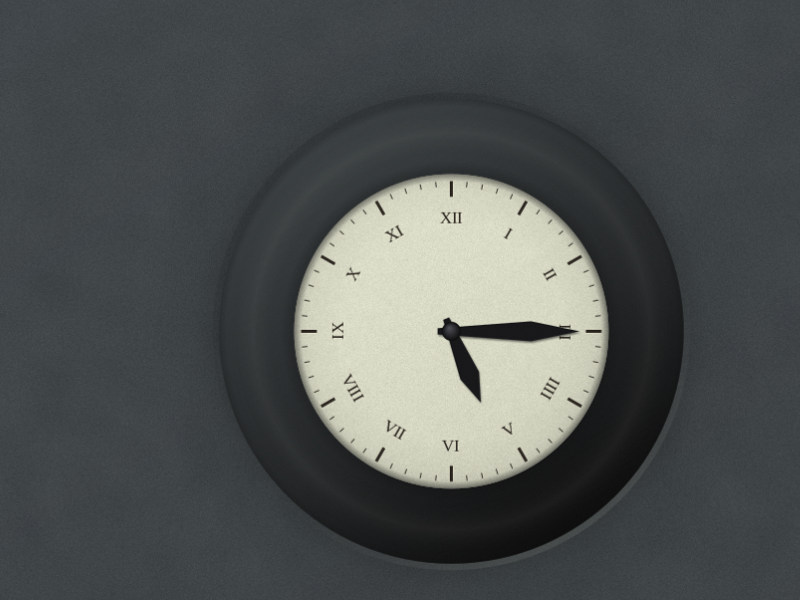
h=5 m=15
